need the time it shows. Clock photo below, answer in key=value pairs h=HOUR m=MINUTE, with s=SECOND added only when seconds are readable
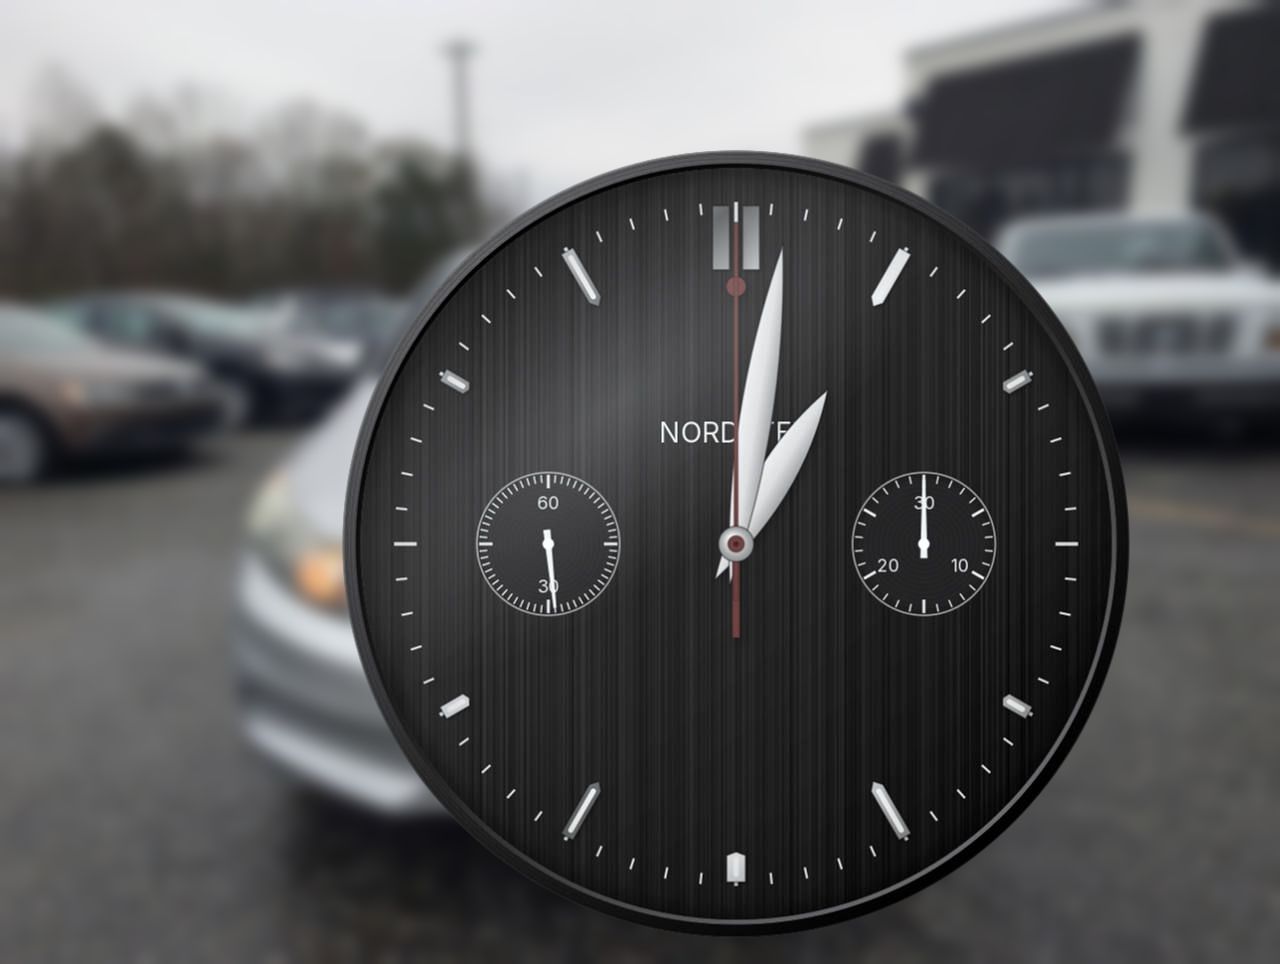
h=1 m=1 s=29
